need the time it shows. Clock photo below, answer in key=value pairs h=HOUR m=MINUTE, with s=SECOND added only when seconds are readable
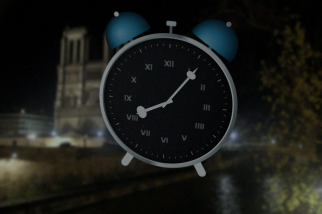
h=8 m=6
